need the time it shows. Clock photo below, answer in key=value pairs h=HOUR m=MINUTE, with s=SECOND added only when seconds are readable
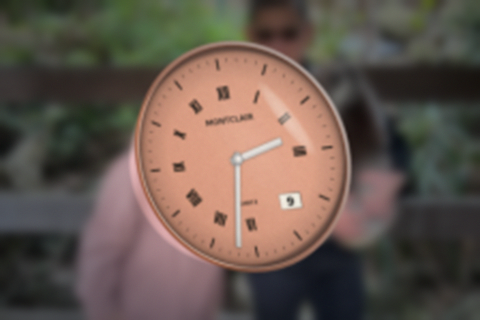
h=2 m=32
